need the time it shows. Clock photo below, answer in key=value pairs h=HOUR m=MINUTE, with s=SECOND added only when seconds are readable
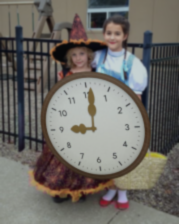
h=9 m=1
